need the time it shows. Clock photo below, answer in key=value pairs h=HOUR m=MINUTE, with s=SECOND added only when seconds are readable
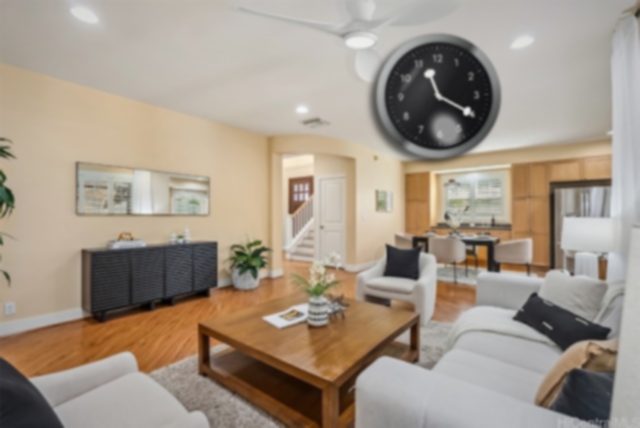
h=11 m=20
